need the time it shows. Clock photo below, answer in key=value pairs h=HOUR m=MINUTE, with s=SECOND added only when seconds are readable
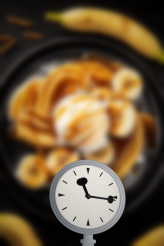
h=11 m=16
